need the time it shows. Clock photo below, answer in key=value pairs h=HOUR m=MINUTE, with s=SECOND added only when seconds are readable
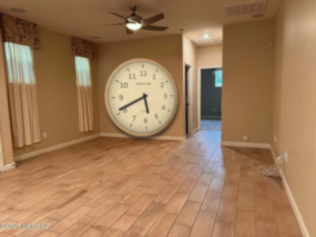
h=5 m=41
